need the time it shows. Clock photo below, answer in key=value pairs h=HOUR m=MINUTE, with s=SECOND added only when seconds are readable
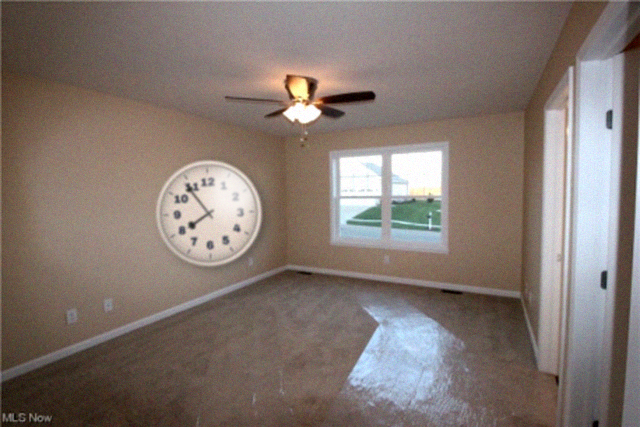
h=7 m=54
